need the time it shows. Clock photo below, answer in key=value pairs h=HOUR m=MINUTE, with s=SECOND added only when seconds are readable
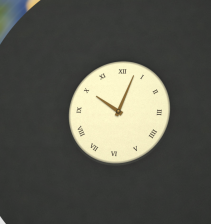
h=10 m=3
